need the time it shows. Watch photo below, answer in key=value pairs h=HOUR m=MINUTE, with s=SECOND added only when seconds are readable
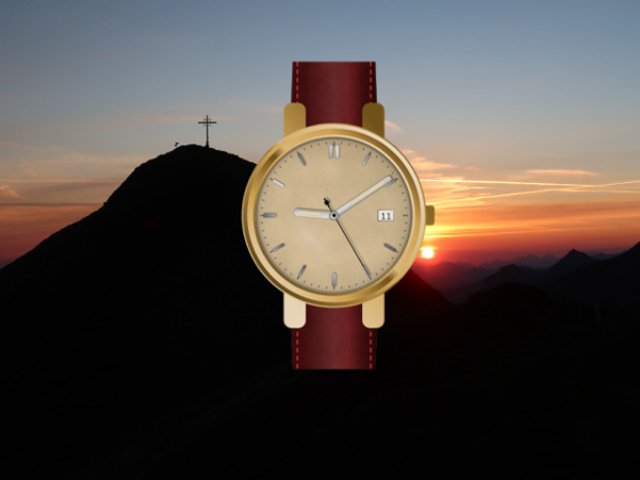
h=9 m=9 s=25
